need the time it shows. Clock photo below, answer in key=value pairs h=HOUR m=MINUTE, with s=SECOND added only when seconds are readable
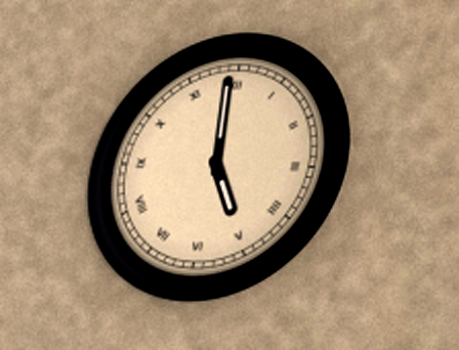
h=4 m=59
